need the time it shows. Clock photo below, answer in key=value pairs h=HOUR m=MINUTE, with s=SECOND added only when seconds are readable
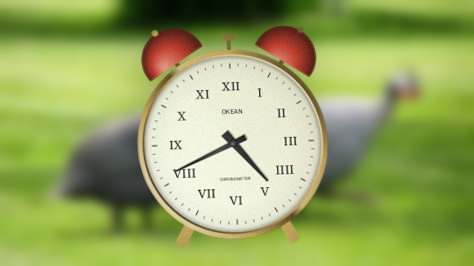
h=4 m=41
